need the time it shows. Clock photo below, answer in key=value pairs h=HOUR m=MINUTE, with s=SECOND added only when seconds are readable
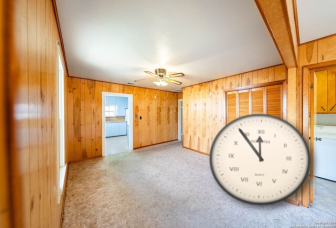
h=11 m=54
